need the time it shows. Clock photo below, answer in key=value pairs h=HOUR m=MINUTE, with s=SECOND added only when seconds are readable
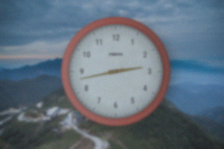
h=2 m=43
